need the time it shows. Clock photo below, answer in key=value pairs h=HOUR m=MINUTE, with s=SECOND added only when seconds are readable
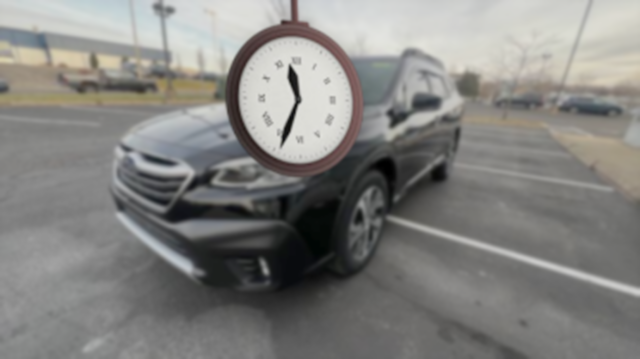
h=11 m=34
